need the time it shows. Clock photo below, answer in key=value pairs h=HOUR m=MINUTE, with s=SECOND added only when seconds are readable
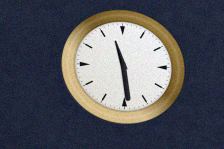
h=11 m=29
